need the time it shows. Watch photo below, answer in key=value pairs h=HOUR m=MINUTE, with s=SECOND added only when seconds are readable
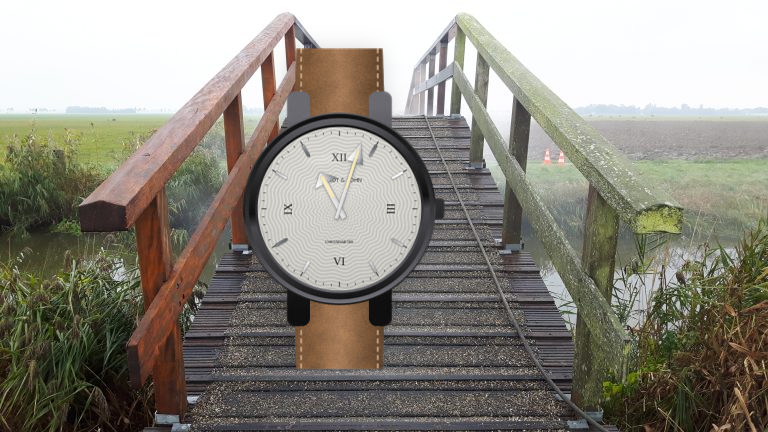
h=11 m=3
